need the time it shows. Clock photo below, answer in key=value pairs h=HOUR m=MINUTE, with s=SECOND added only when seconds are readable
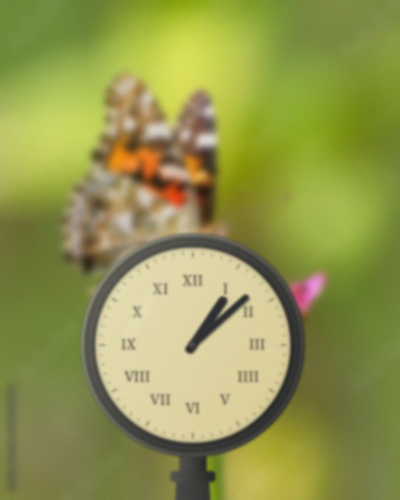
h=1 m=8
